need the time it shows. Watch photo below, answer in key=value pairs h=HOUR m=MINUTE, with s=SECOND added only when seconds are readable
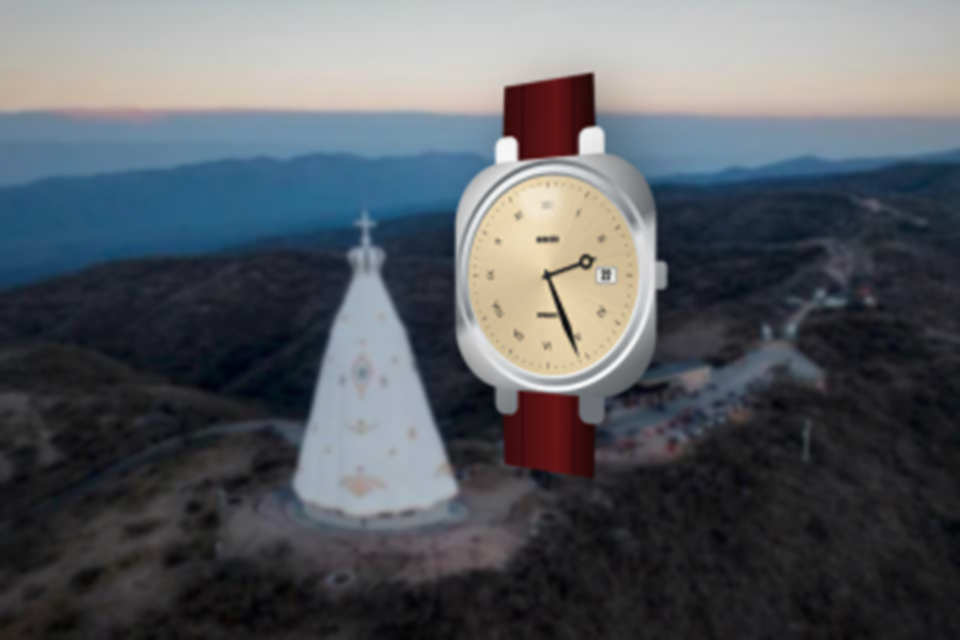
h=2 m=26
